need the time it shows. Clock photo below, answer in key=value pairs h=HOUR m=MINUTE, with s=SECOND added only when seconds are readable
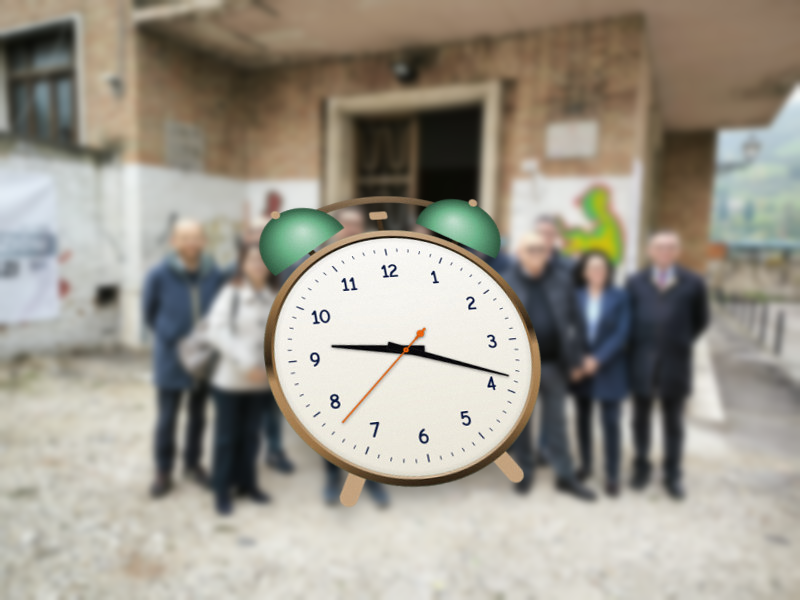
h=9 m=18 s=38
